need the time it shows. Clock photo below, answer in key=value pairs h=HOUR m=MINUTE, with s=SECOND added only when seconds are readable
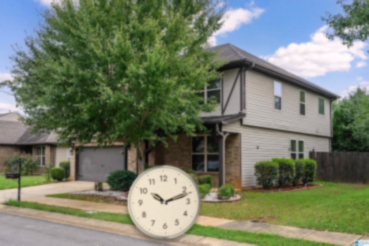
h=10 m=12
